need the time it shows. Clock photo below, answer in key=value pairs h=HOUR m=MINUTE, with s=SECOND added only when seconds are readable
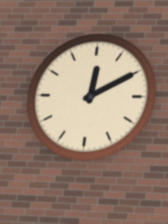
h=12 m=10
